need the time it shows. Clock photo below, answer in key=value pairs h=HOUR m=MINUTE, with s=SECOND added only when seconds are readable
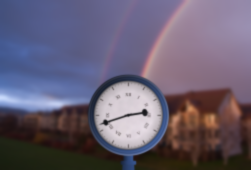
h=2 m=42
